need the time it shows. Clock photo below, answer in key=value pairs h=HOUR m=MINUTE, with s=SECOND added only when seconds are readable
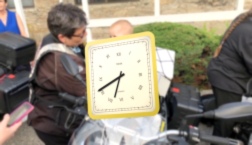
h=6 m=41
